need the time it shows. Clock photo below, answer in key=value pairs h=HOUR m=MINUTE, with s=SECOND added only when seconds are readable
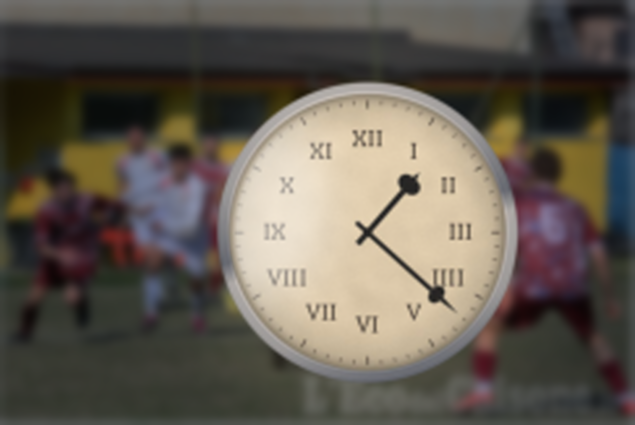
h=1 m=22
